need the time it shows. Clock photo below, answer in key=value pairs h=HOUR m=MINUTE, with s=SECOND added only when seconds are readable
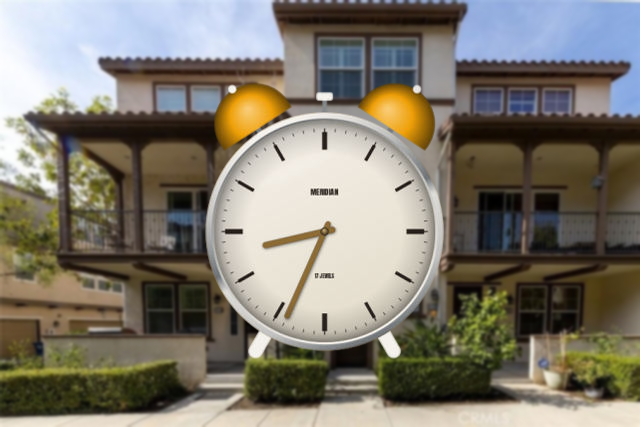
h=8 m=34
